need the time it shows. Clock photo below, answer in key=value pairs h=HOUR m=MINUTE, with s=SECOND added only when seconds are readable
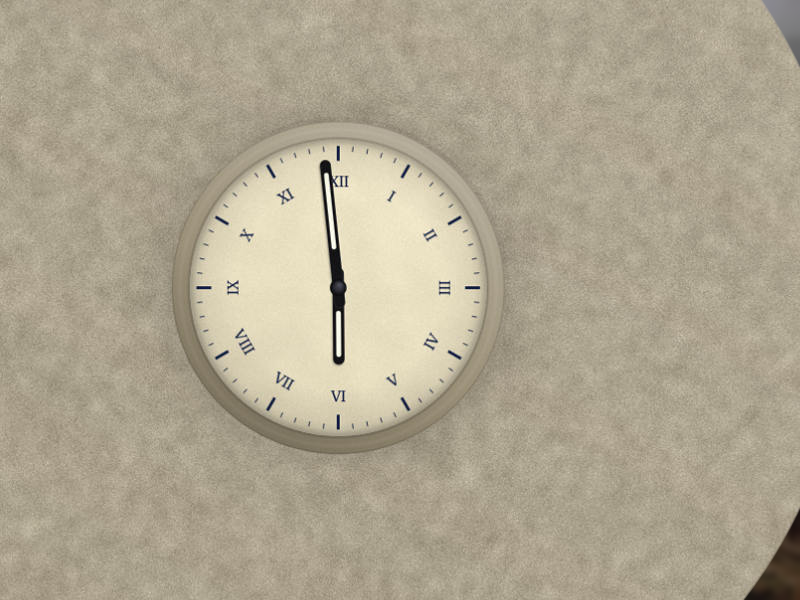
h=5 m=59
